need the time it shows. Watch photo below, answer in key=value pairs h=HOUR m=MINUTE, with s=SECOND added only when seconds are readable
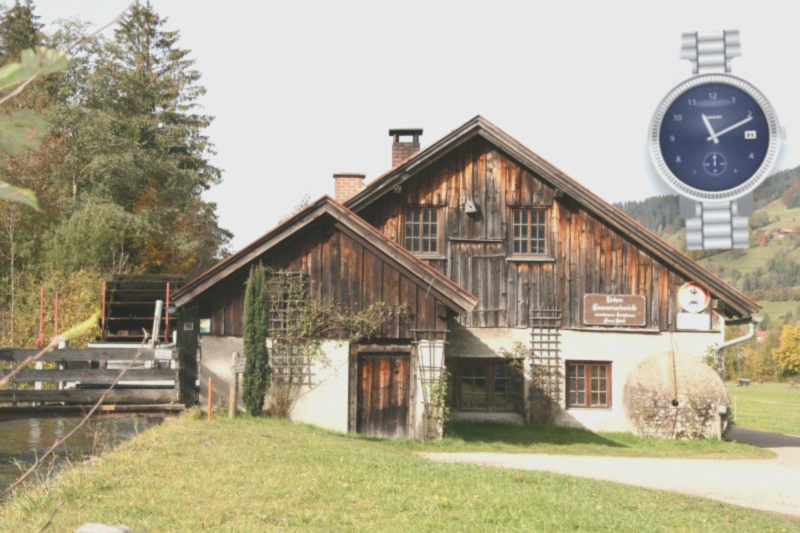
h=11 m=11
